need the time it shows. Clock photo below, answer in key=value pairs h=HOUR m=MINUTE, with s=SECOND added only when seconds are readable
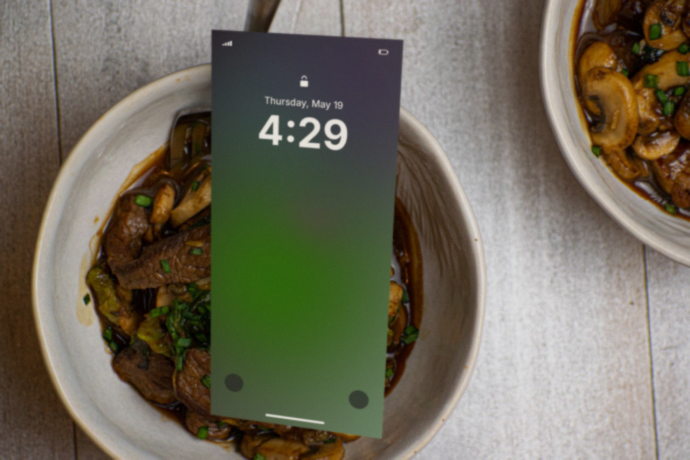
h=4 m=29
